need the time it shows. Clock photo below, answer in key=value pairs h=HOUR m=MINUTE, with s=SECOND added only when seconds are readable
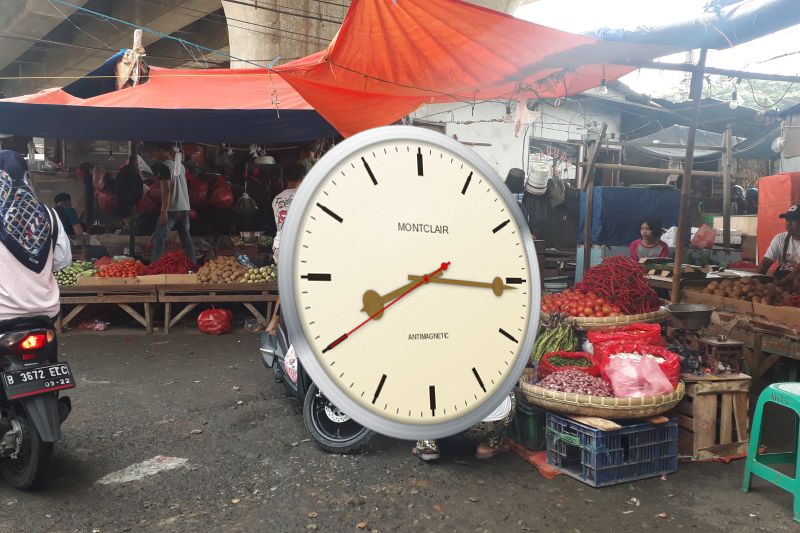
h=8 m=15 s=40
